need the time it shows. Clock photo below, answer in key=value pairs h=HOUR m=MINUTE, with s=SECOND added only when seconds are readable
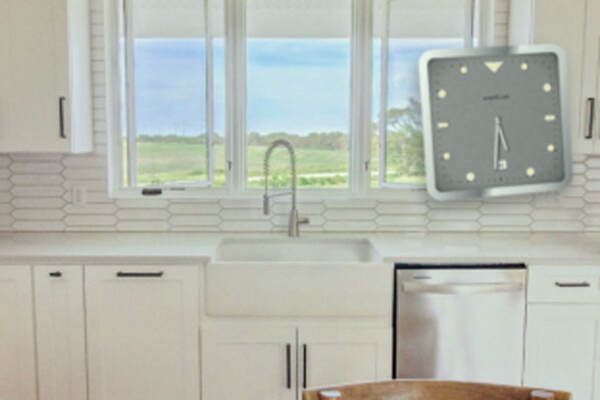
h=5 m=31
